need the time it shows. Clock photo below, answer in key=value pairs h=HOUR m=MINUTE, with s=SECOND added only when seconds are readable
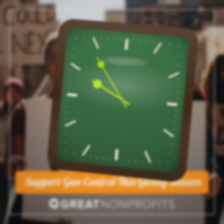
h=9 m=54
